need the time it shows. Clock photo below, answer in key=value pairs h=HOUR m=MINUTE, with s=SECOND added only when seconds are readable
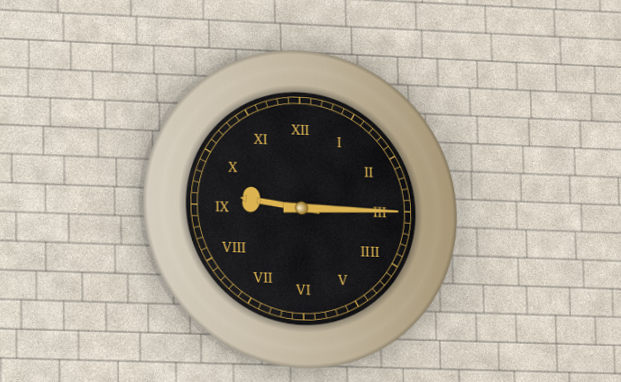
h=9 m=15
